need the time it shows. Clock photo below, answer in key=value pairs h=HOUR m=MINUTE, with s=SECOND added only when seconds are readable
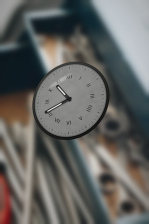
h=10 m=41
